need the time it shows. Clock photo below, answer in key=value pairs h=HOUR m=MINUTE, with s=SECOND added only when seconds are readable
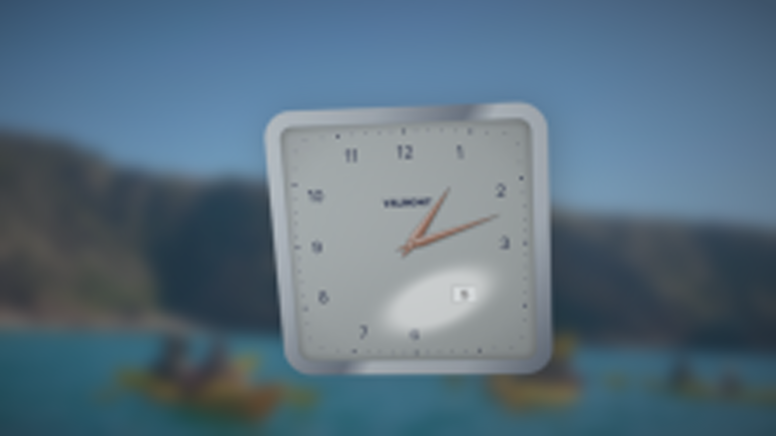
h=1 m=12
